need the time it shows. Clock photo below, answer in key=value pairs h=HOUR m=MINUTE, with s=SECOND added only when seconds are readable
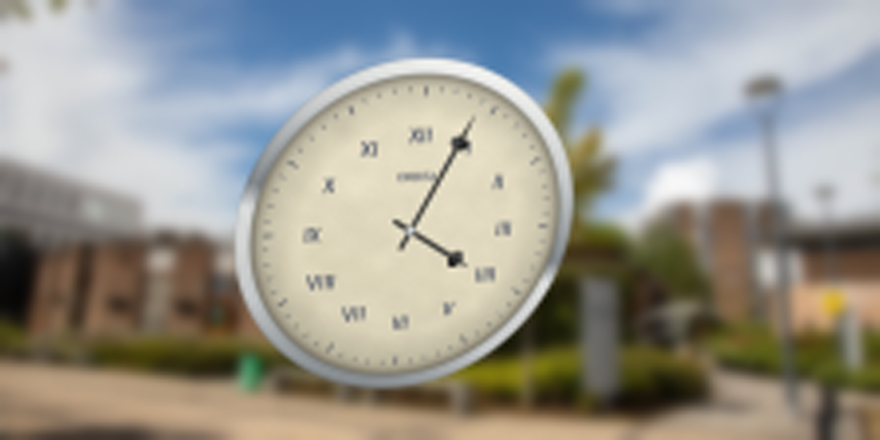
h=4 m=4
